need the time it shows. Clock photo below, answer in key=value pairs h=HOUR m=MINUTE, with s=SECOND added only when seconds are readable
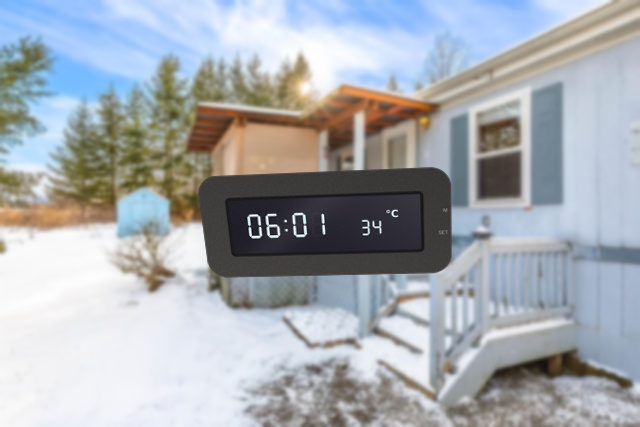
h=6 m=1
